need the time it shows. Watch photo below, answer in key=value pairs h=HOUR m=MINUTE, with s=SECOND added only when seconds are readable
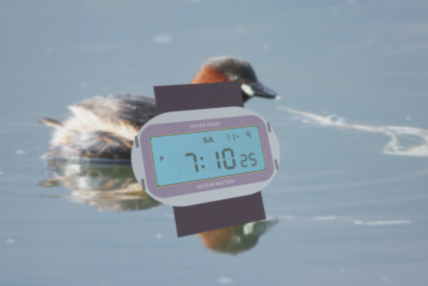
h=7 m=10 s=25
